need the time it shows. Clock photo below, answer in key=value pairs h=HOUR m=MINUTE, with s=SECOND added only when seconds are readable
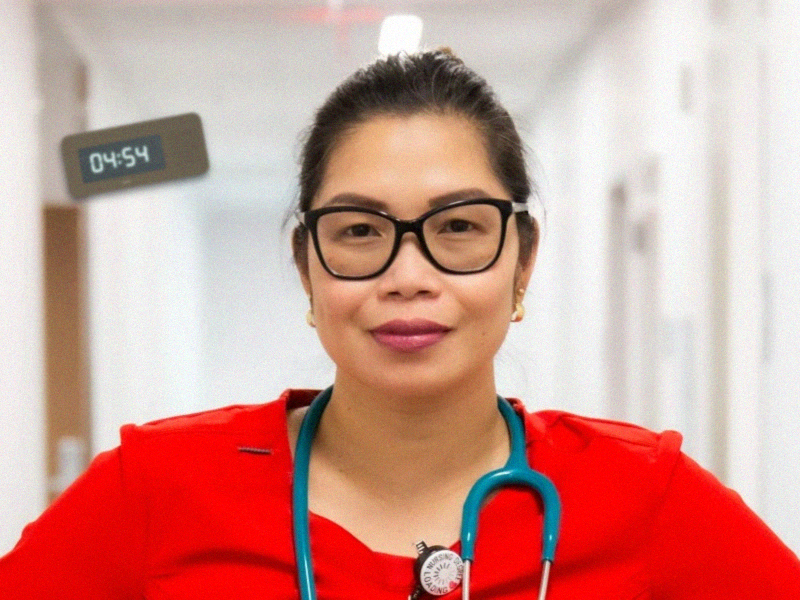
h=4 m=54
